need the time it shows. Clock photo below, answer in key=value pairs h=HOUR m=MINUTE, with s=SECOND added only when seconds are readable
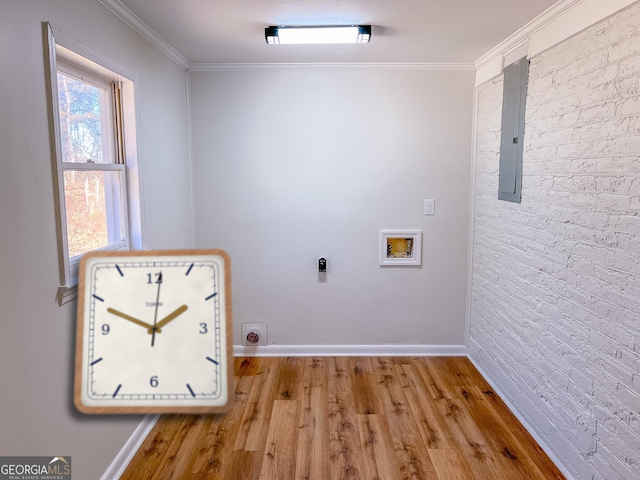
h=1 m=49 s=1
